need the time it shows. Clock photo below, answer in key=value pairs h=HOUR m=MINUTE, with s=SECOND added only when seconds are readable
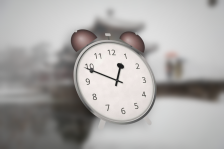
h=12 m=49
